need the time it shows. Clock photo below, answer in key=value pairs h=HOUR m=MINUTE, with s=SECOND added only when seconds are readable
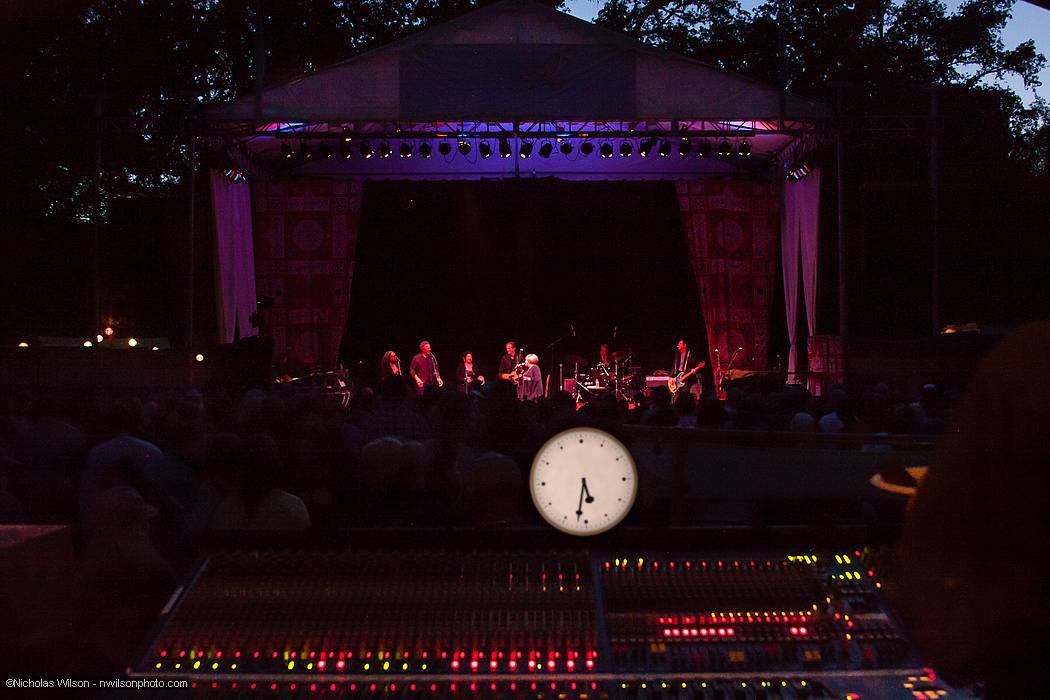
h=5 m=32
